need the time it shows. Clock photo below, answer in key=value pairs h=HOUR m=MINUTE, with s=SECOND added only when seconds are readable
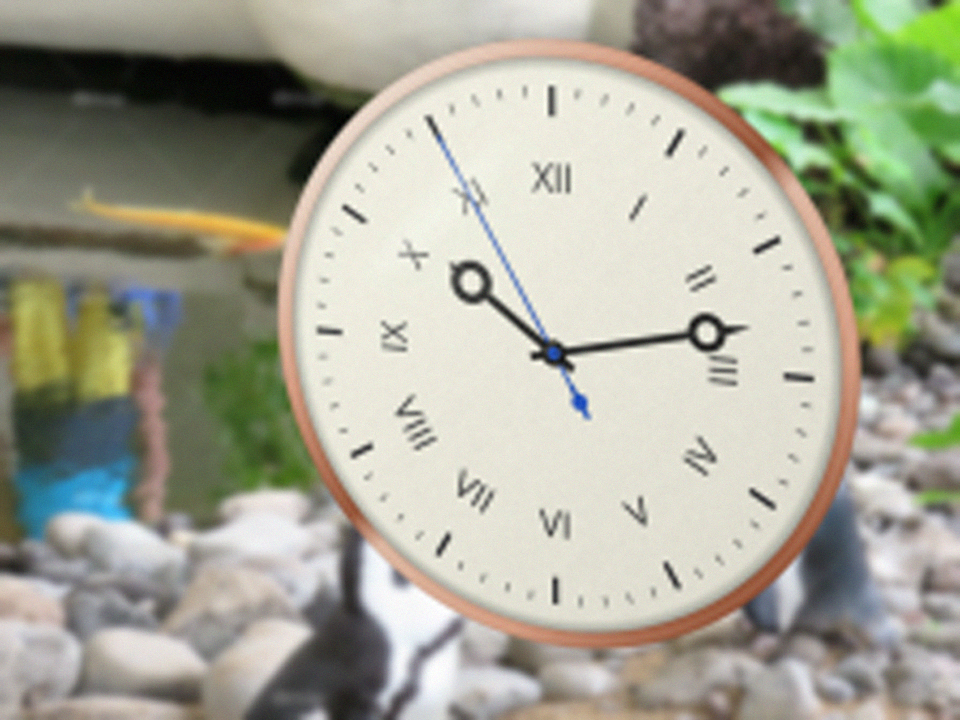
h=10 m=12 s=55
